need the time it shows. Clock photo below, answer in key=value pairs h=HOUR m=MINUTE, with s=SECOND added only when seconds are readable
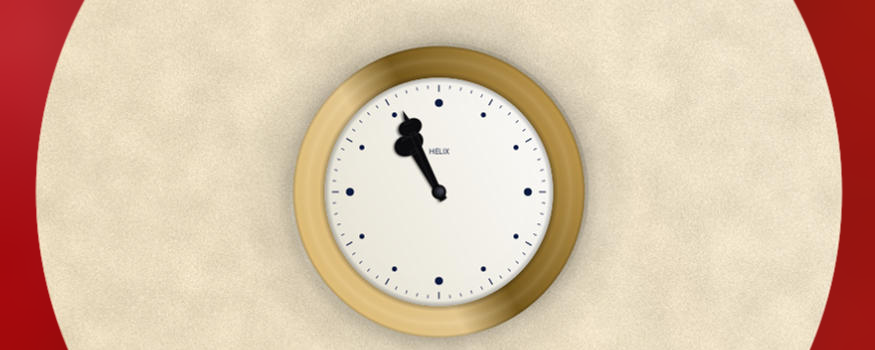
h=10 m=56
